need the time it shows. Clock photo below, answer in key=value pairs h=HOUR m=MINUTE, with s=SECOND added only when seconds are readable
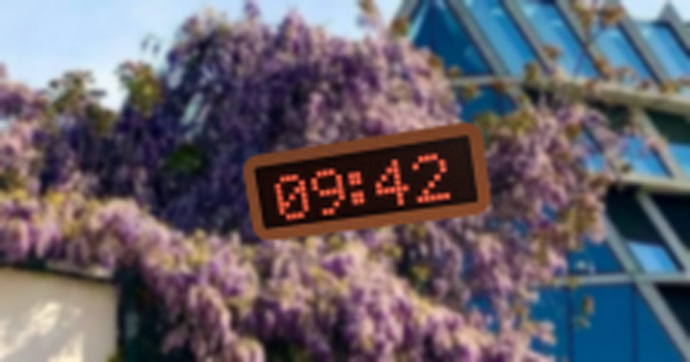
h=9 m=42
